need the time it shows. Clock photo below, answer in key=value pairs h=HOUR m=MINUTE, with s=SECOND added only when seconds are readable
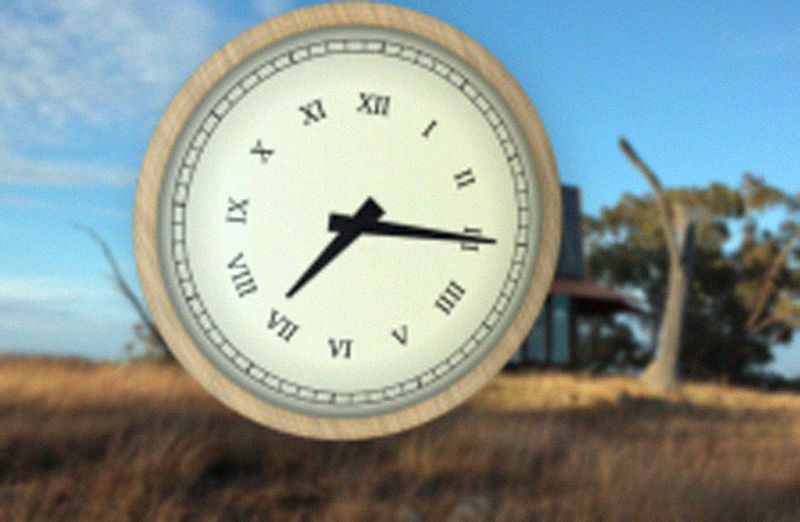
h=7 m=15
